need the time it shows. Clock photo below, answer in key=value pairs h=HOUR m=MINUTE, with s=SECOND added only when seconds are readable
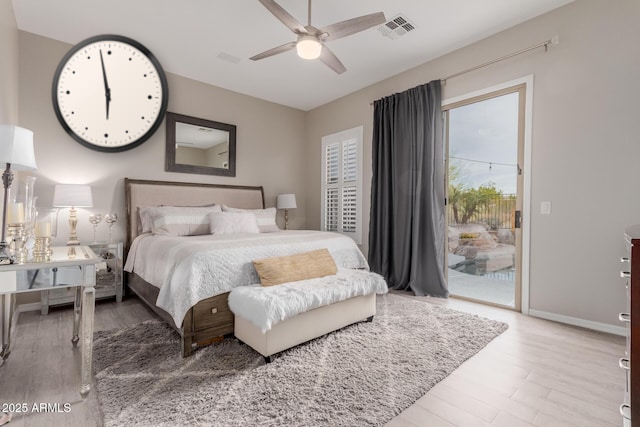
h=5 m=58
